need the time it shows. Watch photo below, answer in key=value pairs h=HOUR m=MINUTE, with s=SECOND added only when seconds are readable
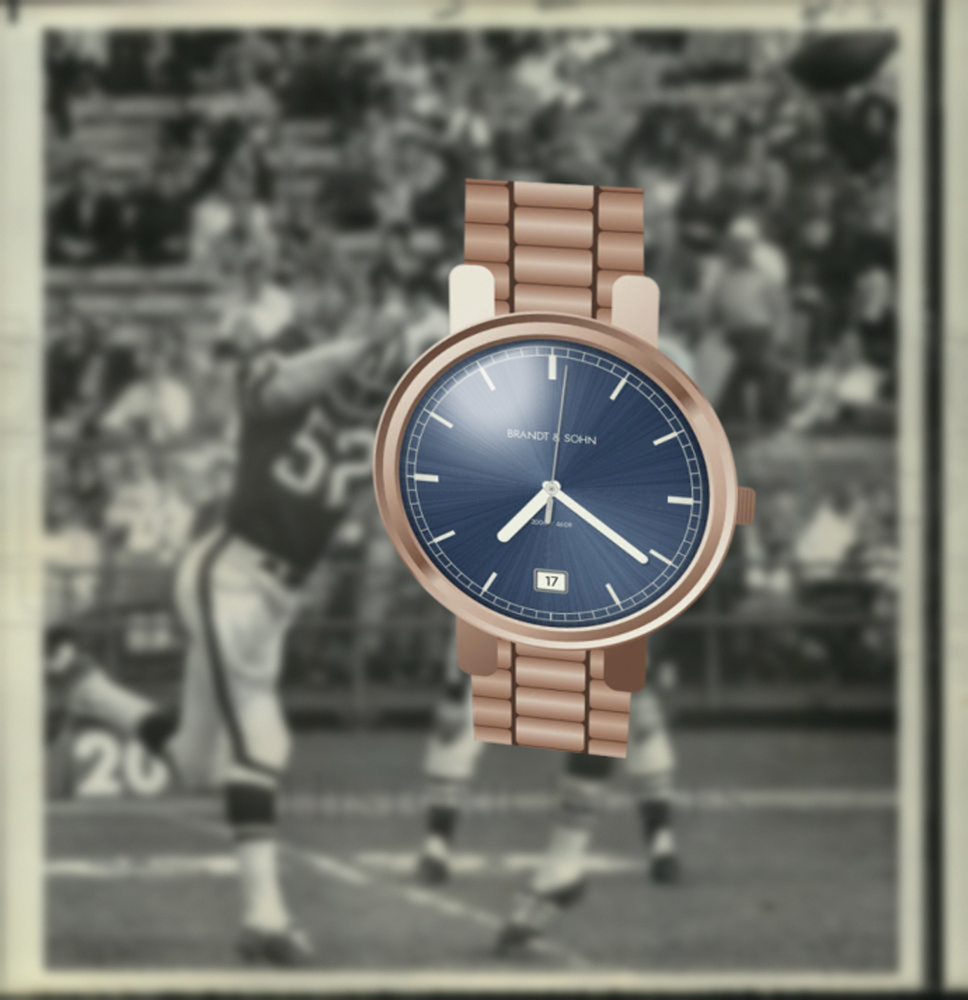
h=7 m=21 s=1
